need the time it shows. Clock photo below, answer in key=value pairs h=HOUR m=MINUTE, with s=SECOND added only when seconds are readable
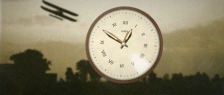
h=12 m=50
